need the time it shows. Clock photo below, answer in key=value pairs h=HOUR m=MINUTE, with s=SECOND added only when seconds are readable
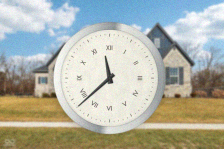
h=11 m=38
